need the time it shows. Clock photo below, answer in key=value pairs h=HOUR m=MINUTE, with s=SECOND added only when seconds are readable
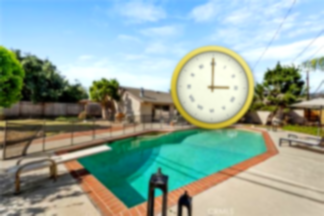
h=3 m=0
